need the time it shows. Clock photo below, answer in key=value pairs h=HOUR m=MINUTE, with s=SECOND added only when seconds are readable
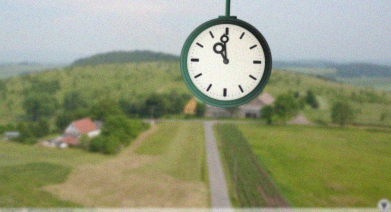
h=10 m=59
